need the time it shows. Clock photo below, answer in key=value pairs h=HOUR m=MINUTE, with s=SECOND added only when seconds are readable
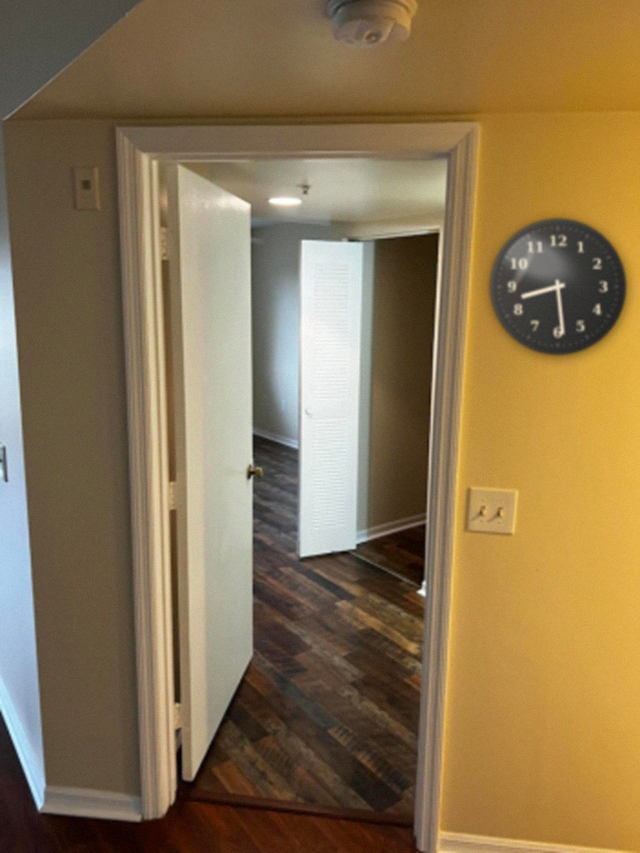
h=8 m=29
